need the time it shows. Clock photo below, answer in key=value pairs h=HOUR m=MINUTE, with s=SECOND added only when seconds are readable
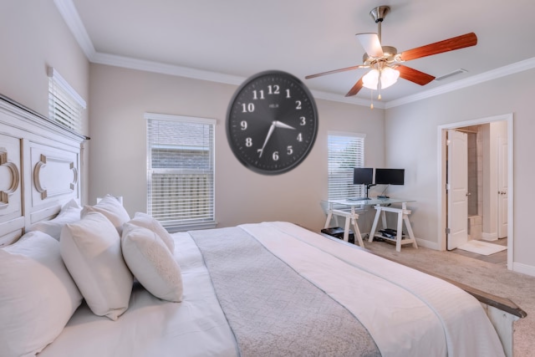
h=3 m=35
